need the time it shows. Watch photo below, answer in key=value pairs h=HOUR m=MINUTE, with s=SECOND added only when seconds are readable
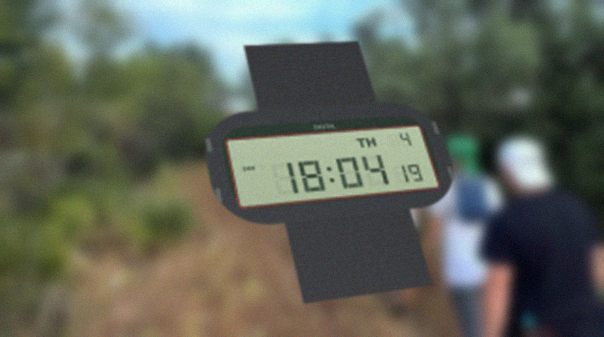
h=18 m=4 s=19
